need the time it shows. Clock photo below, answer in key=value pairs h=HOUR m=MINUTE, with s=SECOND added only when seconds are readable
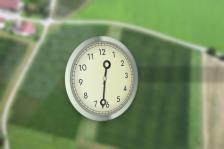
h=12 m=32
